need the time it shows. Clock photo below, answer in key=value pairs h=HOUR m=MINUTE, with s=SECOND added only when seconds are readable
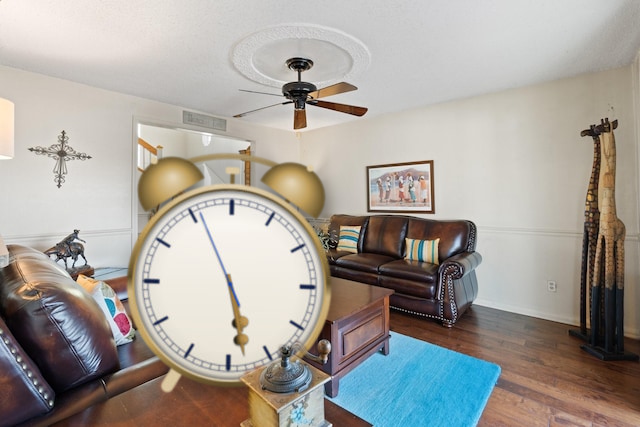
h=5 m=27 s=56
